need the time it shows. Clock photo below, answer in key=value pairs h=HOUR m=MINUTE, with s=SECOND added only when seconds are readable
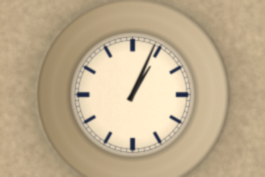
h=1 m=4
